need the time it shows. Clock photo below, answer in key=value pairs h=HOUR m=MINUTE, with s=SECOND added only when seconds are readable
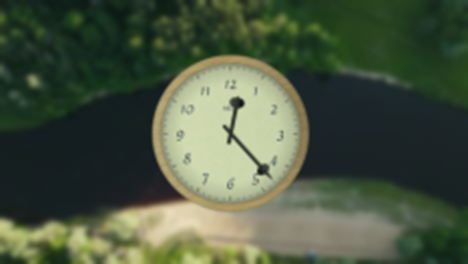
h=12 m=23
